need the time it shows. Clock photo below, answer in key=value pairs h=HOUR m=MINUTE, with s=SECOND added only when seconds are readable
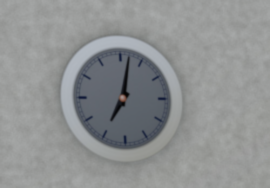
h=7 m=2
